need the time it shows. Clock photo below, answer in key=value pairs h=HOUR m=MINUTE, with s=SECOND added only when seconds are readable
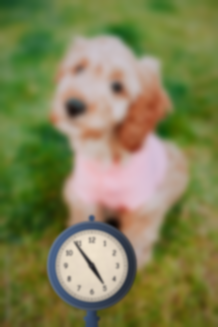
h=4 m=54
